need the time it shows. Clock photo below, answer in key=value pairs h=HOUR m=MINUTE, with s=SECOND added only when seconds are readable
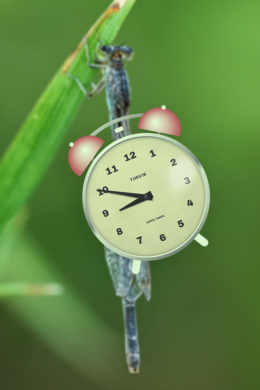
h=8 m=50
